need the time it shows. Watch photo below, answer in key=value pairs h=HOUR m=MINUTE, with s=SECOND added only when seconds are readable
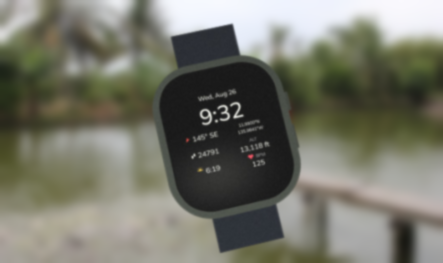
h=9 m=32
